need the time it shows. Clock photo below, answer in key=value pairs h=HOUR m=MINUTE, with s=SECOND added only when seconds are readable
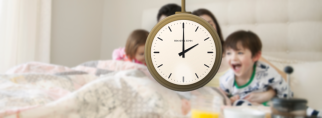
h=2 m=0
